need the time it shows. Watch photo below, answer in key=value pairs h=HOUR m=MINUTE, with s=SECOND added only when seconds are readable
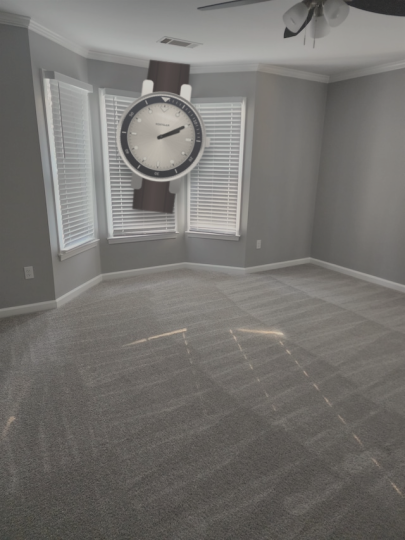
h=2 m=10
